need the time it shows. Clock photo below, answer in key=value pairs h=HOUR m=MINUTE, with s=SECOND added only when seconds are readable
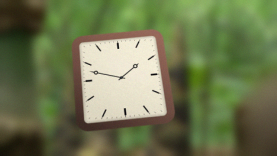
h=1 m=48
